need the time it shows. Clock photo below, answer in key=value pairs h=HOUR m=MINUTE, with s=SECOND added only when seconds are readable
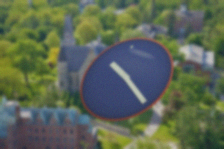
h=10 m=23
